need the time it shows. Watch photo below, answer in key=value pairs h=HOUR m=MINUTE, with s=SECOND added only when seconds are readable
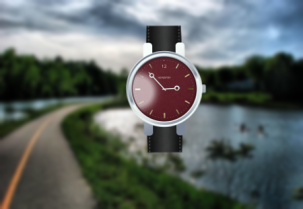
h=2 m=53
